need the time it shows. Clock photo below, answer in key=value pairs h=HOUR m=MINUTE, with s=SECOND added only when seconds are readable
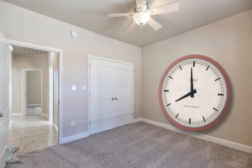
h=7 m=59
